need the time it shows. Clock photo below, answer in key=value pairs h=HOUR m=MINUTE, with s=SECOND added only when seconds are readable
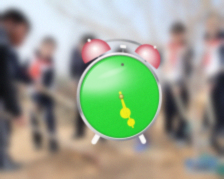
h=5 m=26
